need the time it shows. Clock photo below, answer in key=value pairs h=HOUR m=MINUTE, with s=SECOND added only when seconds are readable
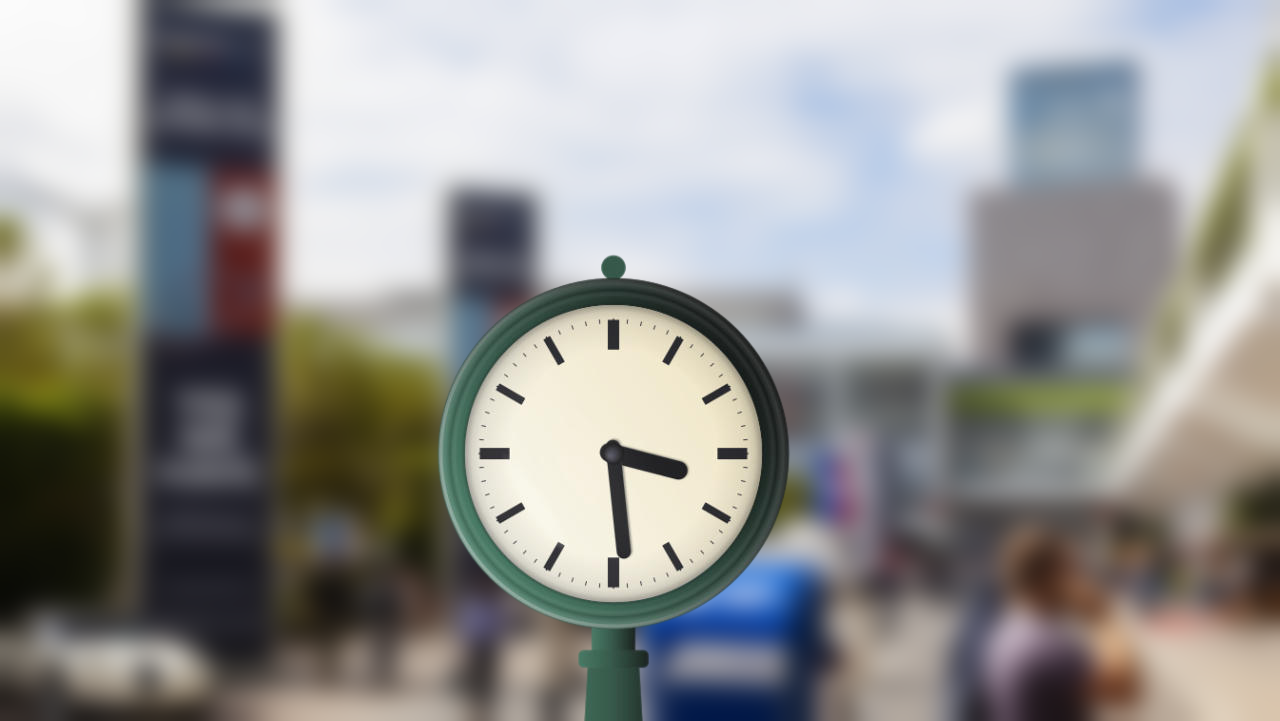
h=3 m=29
